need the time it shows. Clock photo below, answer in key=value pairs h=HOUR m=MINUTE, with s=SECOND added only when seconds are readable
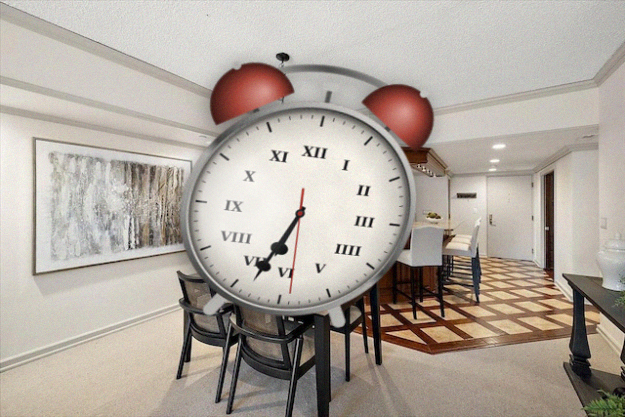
h=6 m=33 s=29
